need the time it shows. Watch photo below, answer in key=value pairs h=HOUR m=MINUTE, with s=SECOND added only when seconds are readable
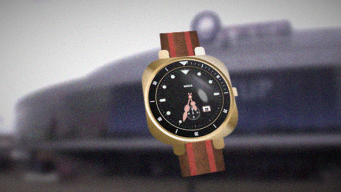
h=5 m=34
